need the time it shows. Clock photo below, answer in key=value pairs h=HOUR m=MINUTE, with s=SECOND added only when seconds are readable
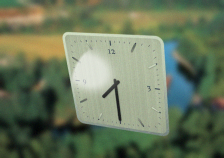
h=7 m=30
